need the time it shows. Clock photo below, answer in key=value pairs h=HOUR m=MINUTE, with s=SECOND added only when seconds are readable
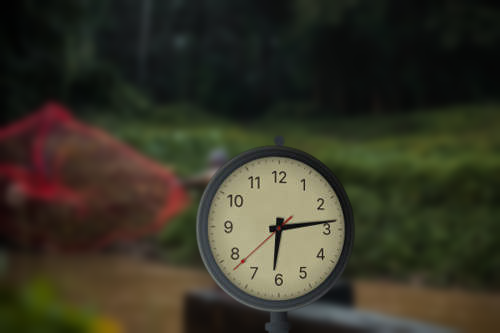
h=6 m=13 s=38
